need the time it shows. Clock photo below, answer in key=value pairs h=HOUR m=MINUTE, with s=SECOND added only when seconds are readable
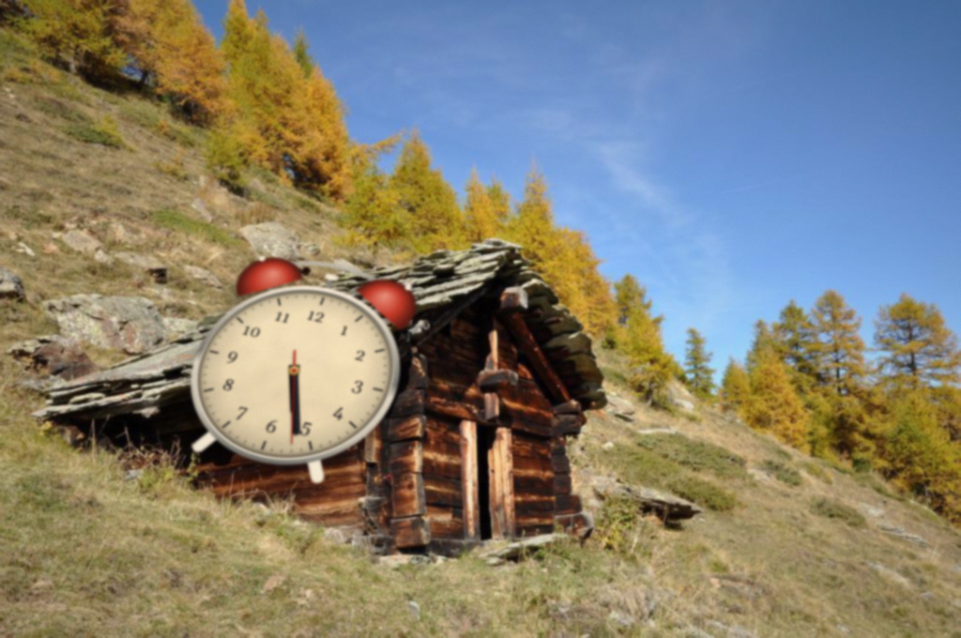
h=5 m=26 s=27
